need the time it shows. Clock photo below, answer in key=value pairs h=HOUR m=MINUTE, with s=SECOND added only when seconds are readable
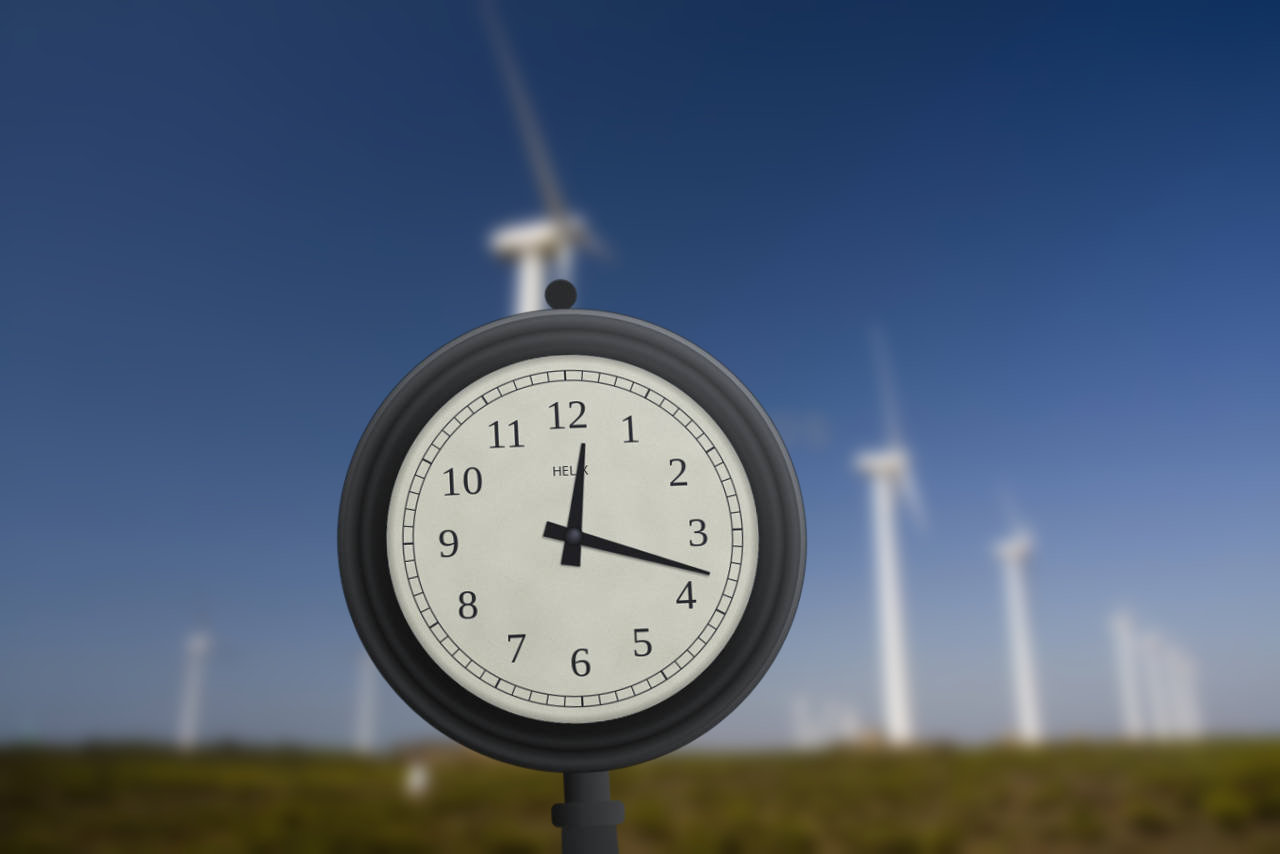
h=12 m=18
